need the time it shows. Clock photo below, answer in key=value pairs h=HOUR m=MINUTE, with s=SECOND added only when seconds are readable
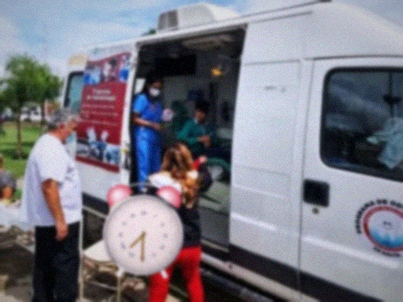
h=7 m=30
